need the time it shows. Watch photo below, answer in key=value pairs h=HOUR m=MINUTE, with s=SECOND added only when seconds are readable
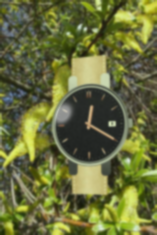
h=12 m=20
